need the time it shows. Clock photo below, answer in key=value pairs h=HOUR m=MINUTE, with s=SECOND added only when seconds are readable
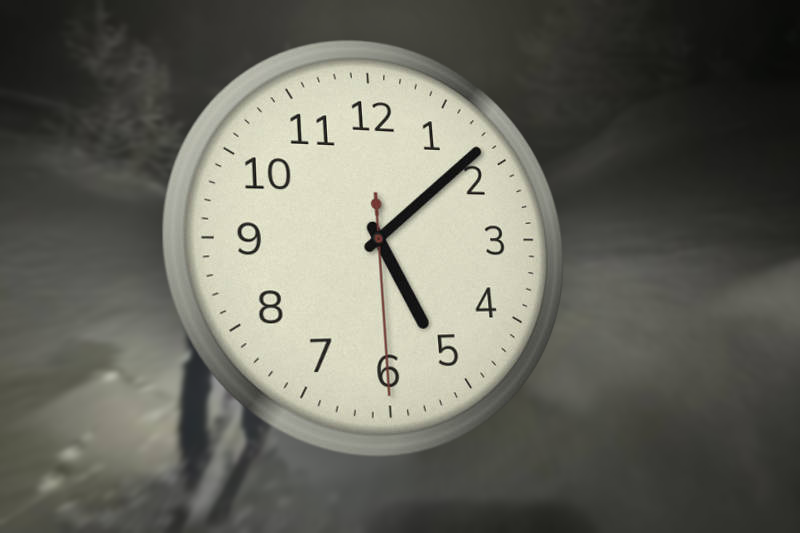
h=5 m=8 s=30
